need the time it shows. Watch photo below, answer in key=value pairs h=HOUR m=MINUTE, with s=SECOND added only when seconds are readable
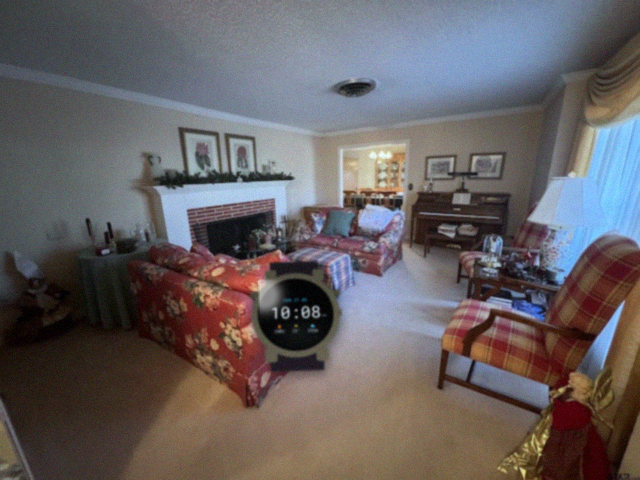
h=10 m=8
